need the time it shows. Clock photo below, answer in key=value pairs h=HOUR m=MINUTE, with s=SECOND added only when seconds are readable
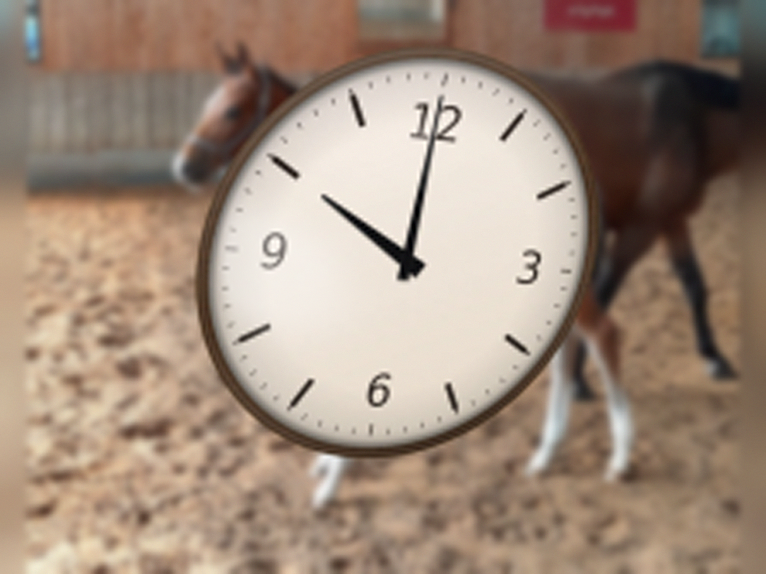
h=10 m=0
